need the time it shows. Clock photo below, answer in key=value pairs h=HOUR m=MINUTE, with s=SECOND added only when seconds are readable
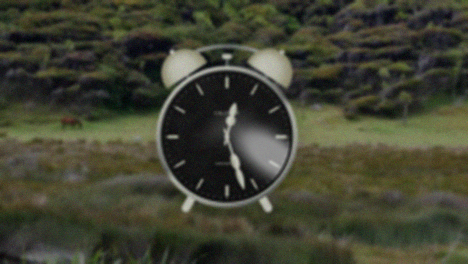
h=12 m=27
